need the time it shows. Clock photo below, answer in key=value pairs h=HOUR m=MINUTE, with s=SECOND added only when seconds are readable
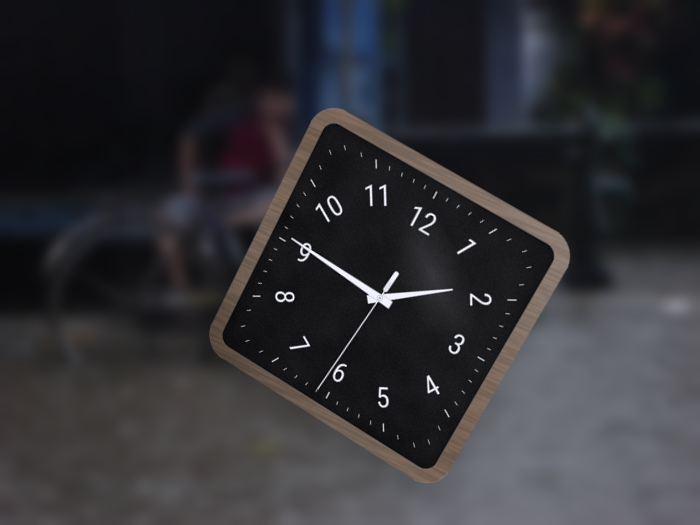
h=1 m=45 s=31
